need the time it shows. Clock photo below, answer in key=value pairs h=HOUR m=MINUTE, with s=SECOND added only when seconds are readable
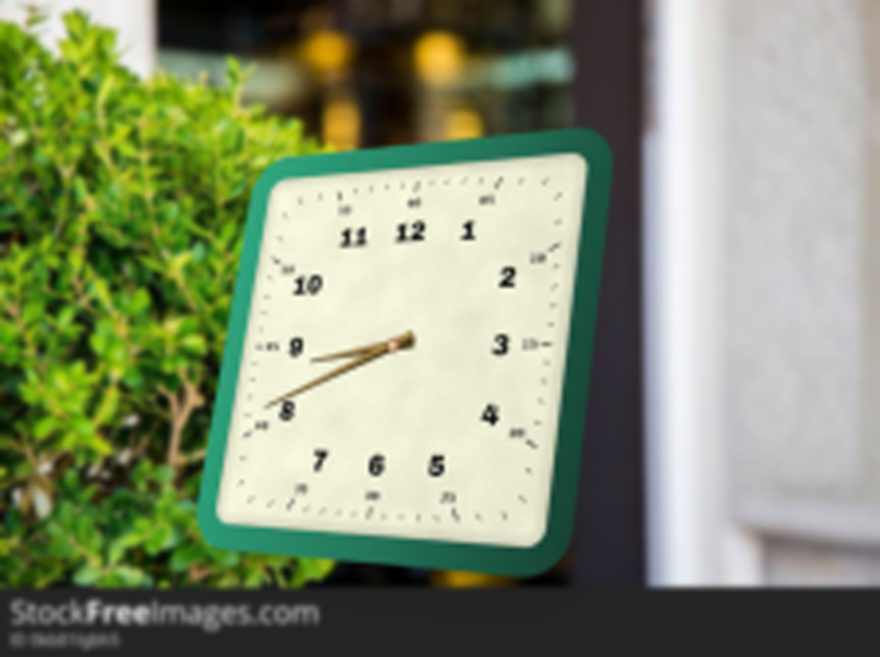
h=8 m=41
